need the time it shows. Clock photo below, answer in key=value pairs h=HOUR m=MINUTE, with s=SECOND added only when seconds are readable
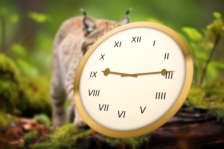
h=9 m=14
